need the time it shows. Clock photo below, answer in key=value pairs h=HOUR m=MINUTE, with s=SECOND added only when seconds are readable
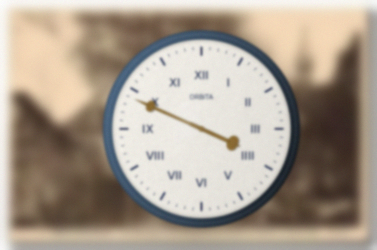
h=3 m=49
